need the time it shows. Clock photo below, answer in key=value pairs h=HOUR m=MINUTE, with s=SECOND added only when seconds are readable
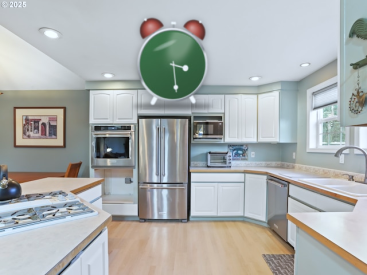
h=3 m=29
